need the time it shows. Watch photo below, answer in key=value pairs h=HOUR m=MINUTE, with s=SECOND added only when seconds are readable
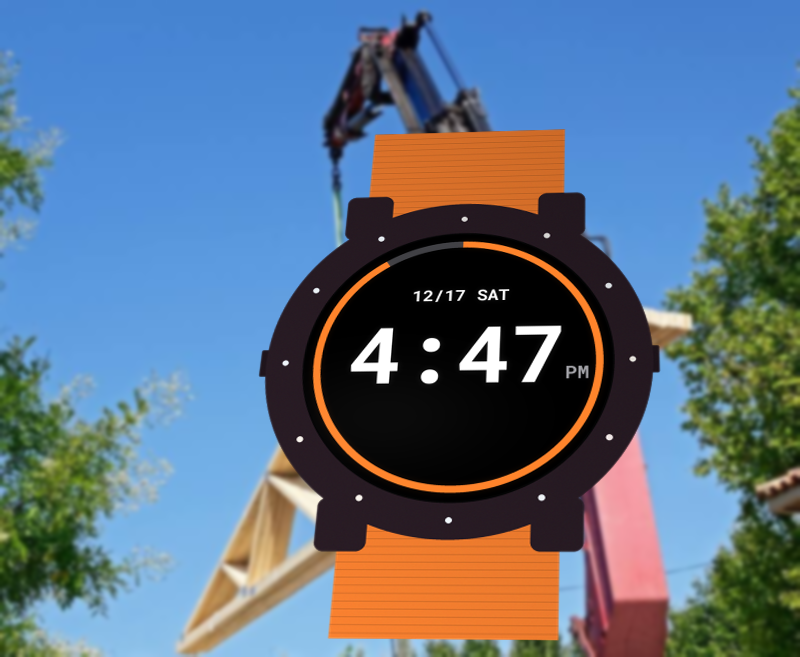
h=4 m=47
